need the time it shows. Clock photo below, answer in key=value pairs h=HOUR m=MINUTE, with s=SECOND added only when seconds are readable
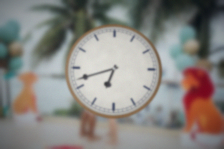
h=6 m=42
